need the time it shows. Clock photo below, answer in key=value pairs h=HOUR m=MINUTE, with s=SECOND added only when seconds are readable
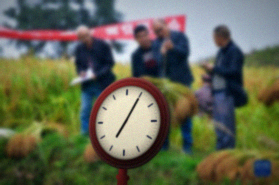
h=7 m=5
